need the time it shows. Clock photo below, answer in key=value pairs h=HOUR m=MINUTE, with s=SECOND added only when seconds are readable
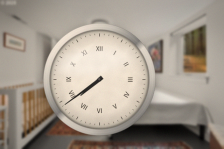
h=7 m=39
